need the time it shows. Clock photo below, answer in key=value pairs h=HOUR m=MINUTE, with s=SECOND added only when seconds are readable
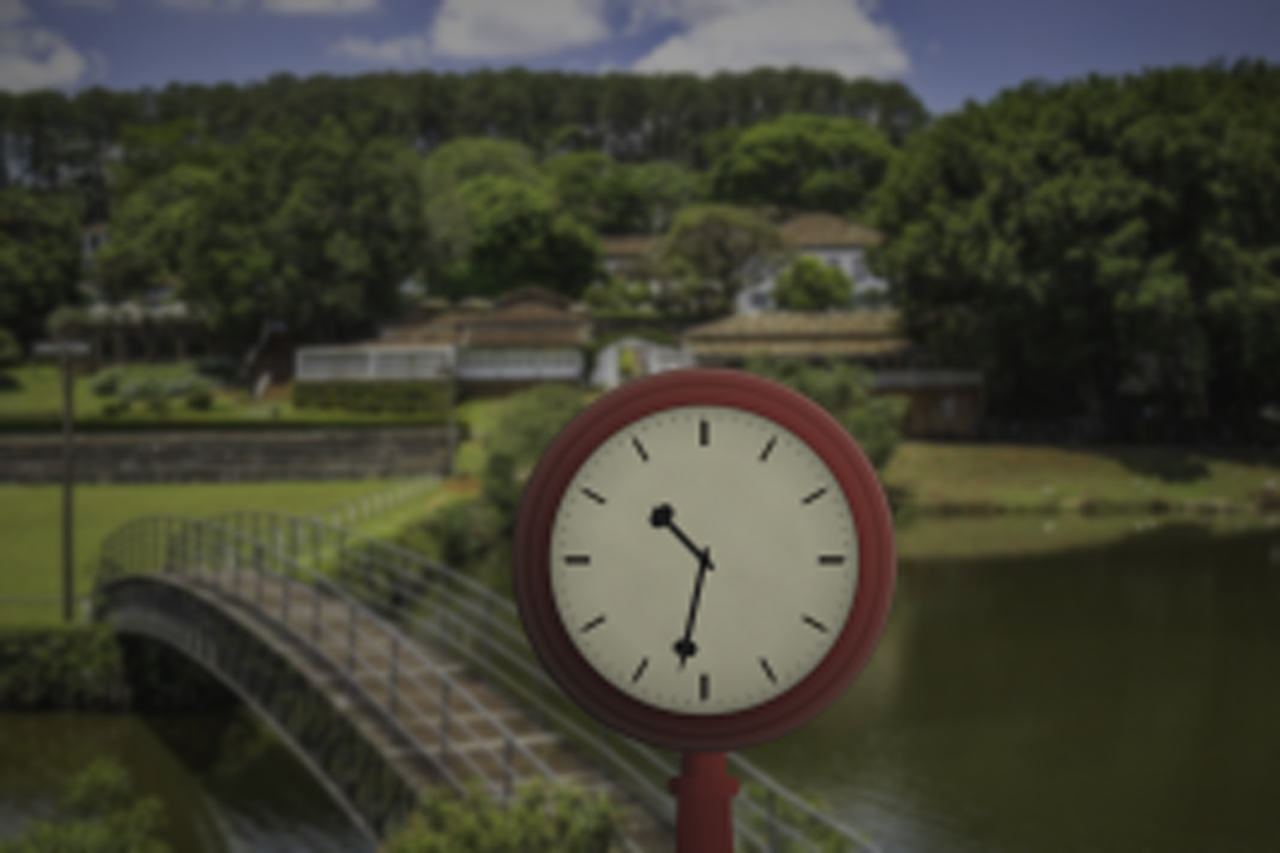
h=10 m=32
